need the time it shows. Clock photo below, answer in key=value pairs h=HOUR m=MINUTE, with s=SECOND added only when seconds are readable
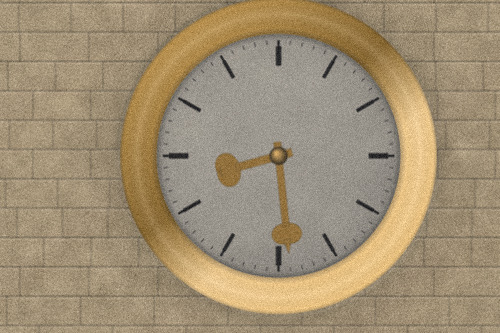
h=8 m=29
